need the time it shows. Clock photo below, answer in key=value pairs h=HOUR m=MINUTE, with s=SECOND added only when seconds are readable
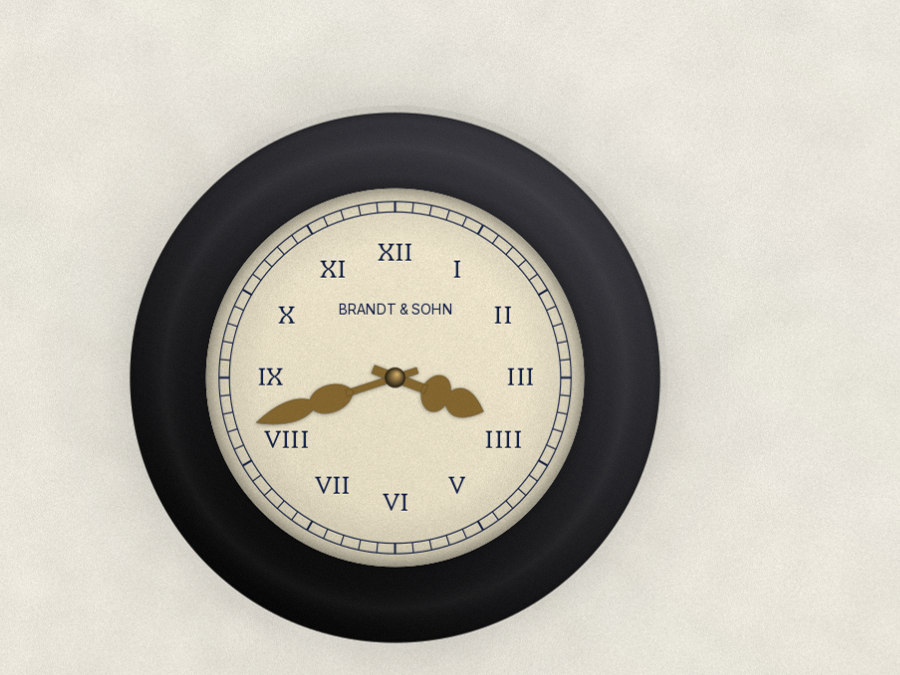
h=3 m=42
